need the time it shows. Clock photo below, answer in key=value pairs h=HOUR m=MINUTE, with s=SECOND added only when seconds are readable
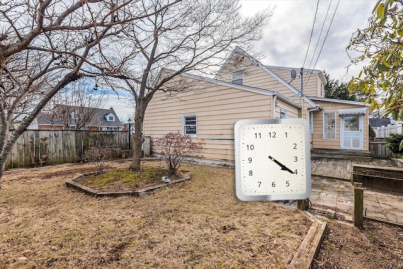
h=4 m=21
